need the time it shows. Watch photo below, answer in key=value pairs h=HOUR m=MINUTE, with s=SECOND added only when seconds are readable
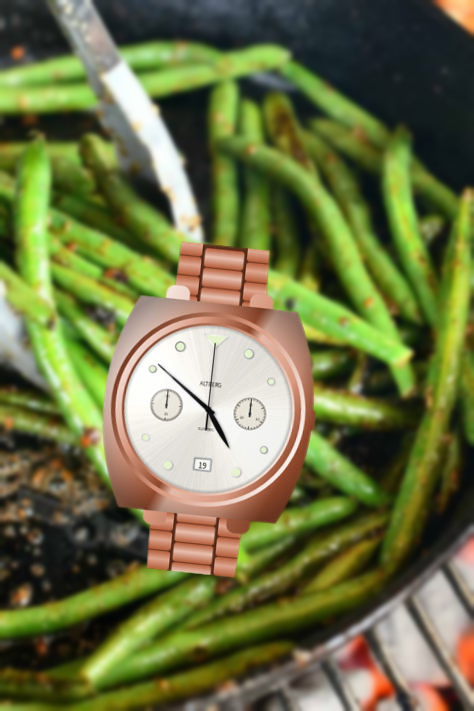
h=4 m=51
